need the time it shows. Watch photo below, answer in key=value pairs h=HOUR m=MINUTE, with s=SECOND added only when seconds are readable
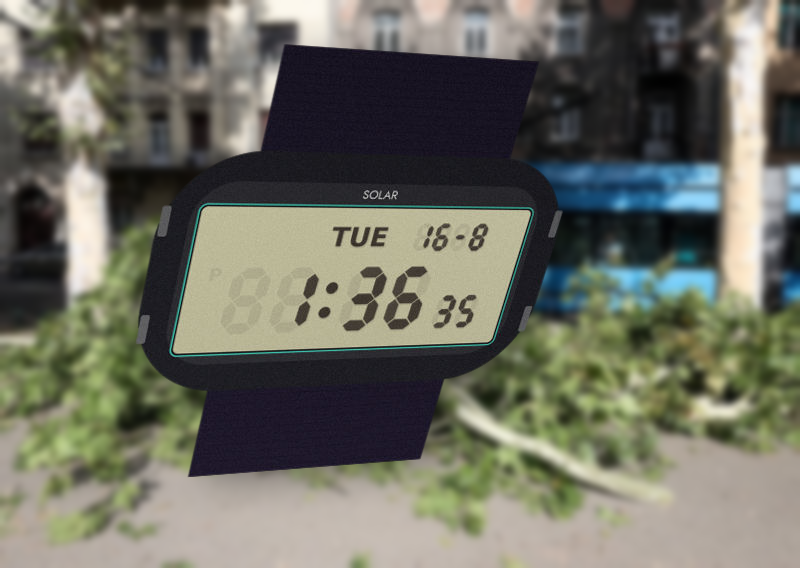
h=1 m=36 s=35
